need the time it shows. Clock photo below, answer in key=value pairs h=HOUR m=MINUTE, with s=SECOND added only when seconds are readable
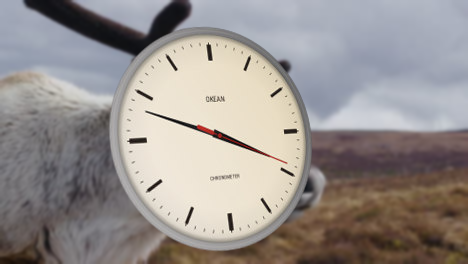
h=3 m=48 s=19
